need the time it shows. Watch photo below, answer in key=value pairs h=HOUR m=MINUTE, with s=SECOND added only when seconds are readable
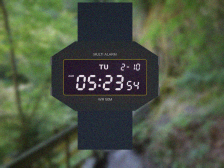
h=5 m=23 s=54
